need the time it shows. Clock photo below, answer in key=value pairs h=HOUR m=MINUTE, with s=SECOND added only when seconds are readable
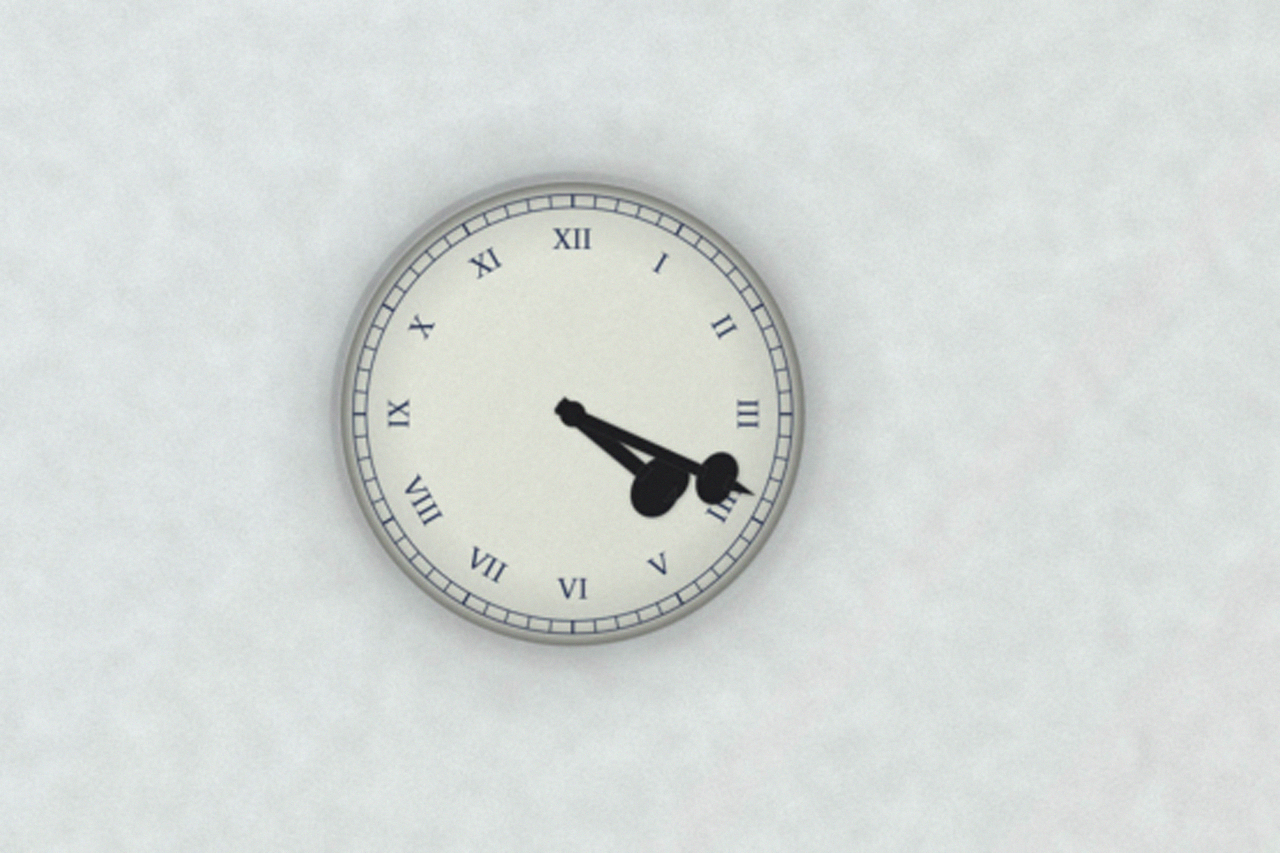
h=4 m=19
